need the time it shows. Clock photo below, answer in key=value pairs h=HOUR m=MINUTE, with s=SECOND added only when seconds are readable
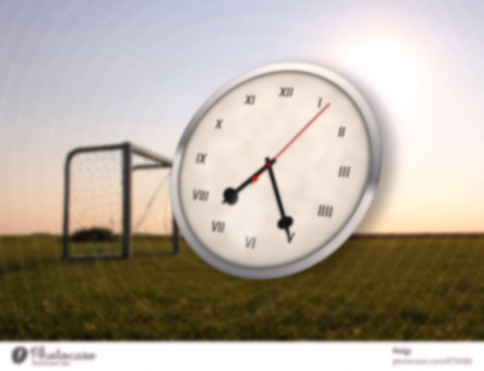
h=7 m=25 s=6
